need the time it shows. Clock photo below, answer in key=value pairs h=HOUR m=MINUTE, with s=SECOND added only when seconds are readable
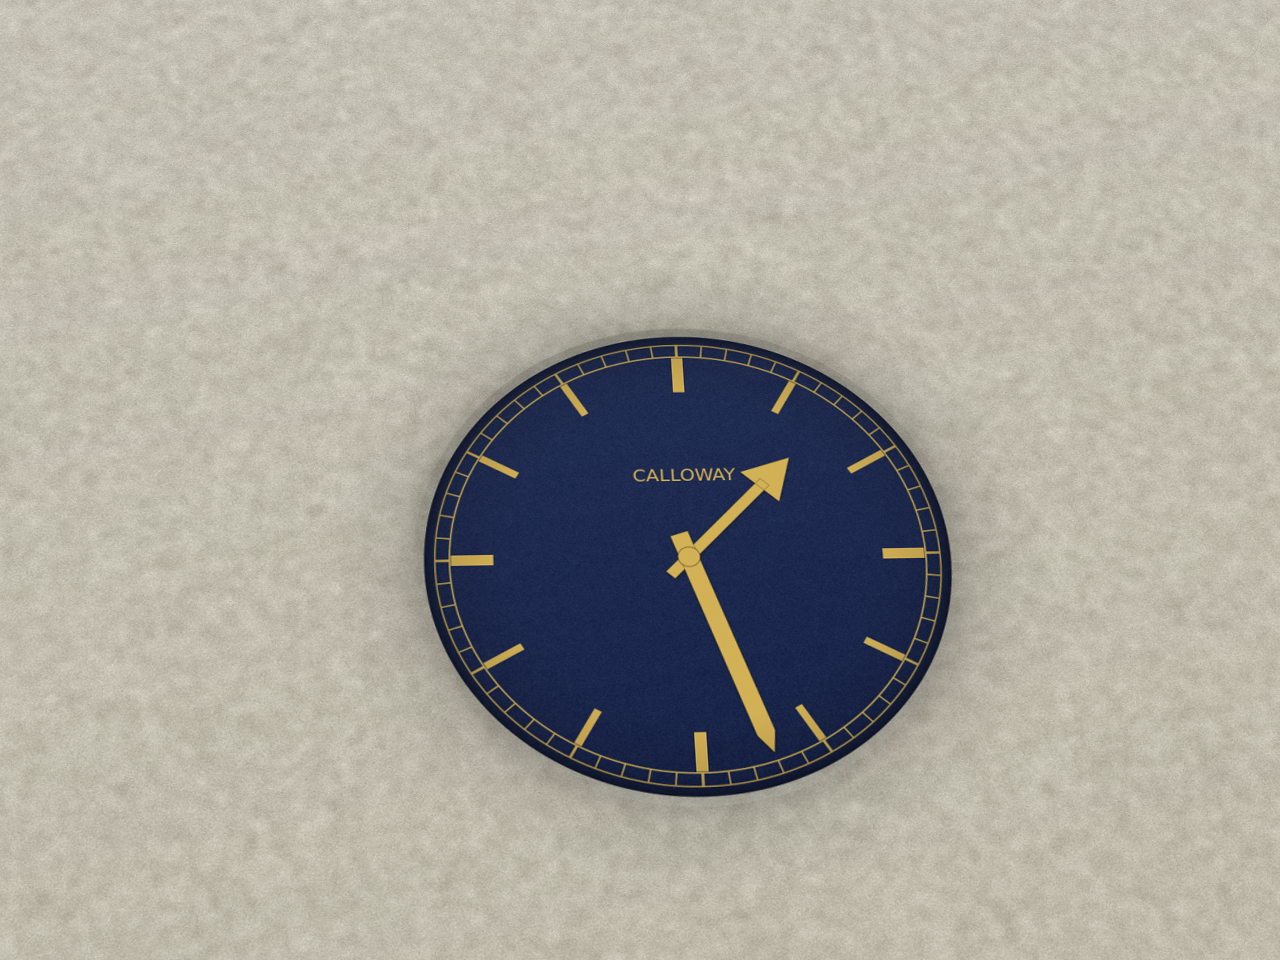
h=1 m=27
